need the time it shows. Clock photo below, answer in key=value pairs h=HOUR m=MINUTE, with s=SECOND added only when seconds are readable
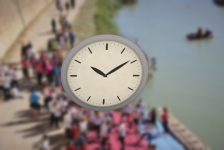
h=10 m=9
